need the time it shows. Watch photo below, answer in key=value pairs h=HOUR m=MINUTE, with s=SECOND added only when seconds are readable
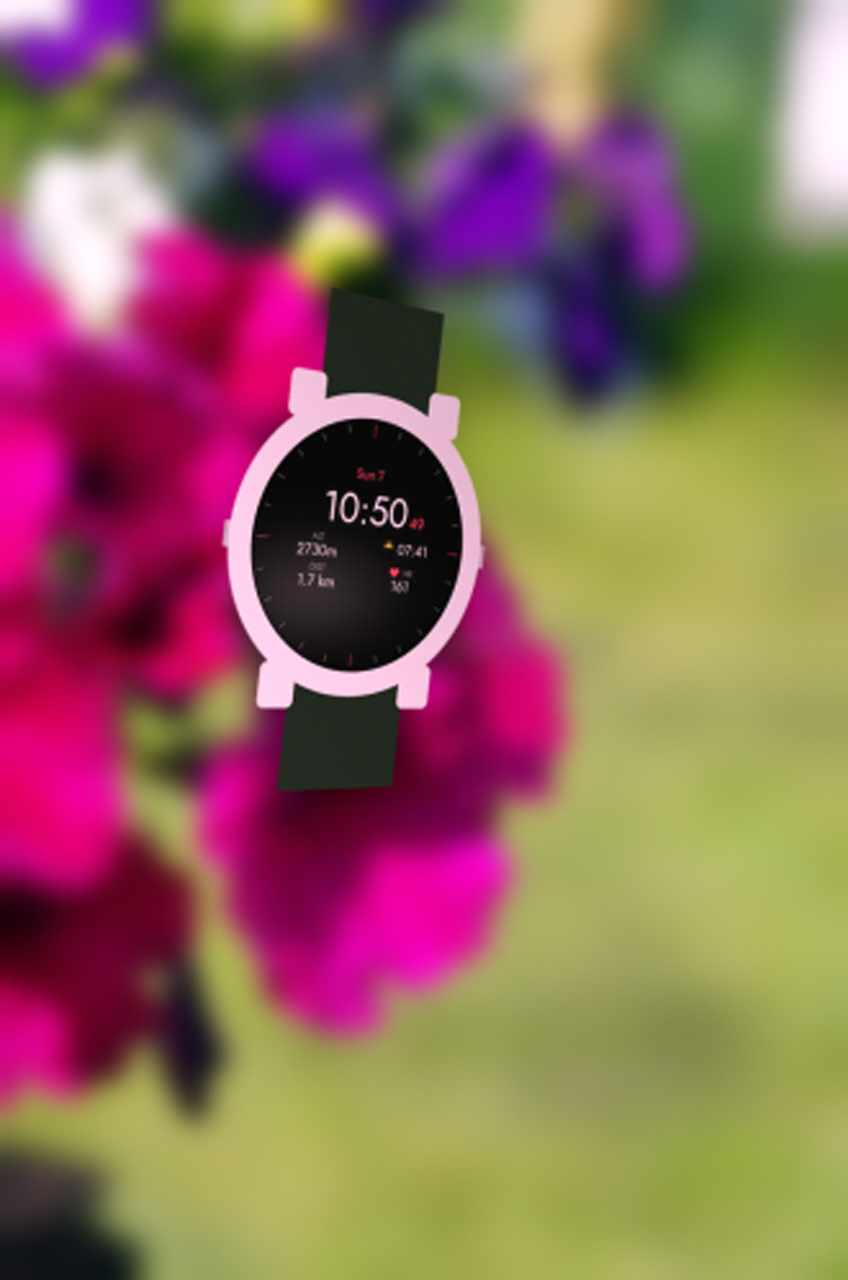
h=10 m=50
